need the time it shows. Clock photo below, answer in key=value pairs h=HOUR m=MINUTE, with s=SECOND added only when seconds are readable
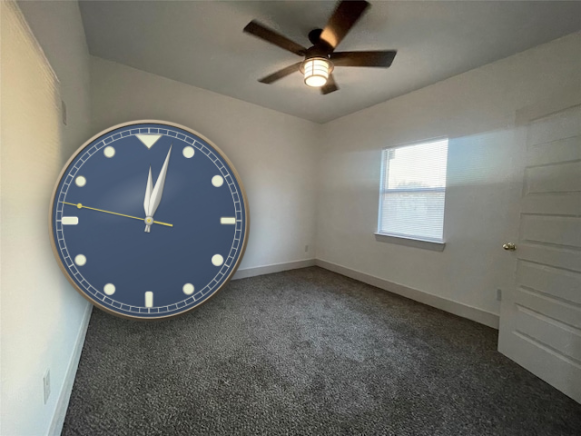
h=12 m=2 s=47
